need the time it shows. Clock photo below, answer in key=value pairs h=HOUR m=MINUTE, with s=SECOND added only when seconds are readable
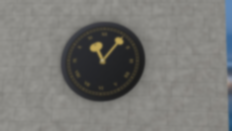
h=11 m=6
